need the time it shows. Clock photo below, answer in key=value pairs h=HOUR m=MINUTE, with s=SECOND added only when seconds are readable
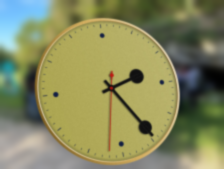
h=2 m=24 s=32
